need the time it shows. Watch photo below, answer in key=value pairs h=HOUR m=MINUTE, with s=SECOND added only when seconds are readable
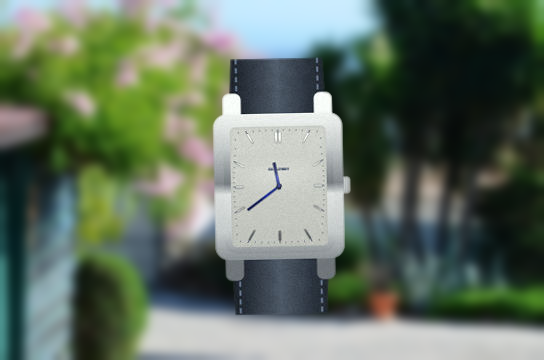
h=11 m=39
